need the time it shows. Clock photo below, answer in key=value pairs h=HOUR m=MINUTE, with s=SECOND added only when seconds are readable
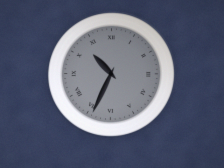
h=10 m=34
